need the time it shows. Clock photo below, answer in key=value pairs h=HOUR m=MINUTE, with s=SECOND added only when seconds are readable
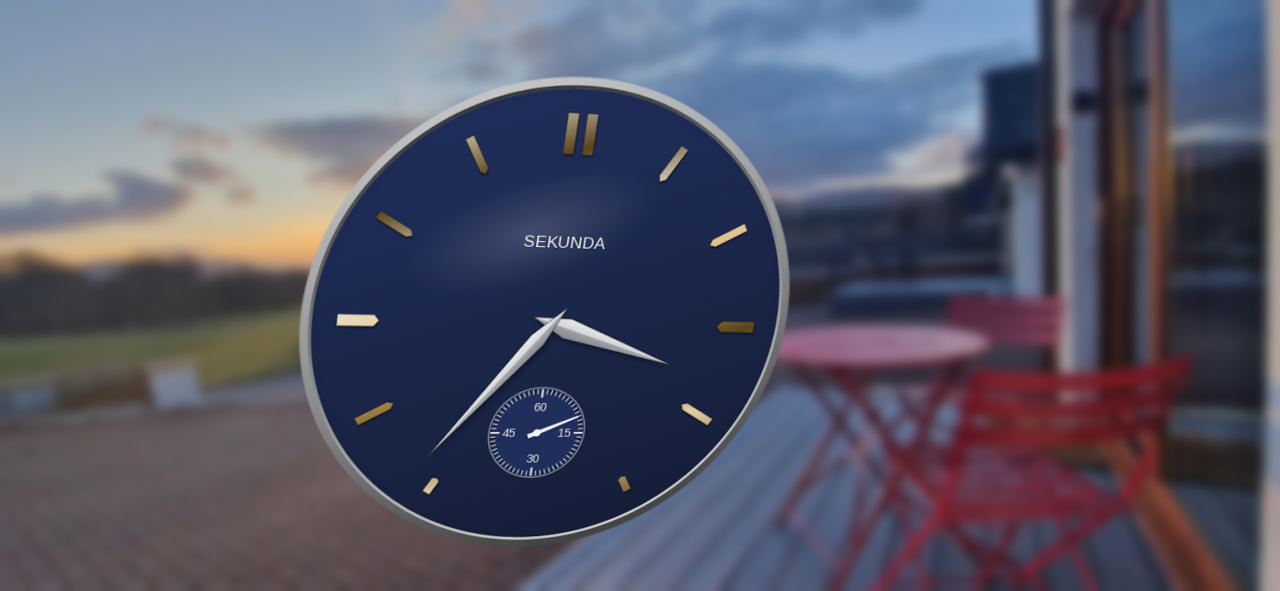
h=3 m=36 s=11
